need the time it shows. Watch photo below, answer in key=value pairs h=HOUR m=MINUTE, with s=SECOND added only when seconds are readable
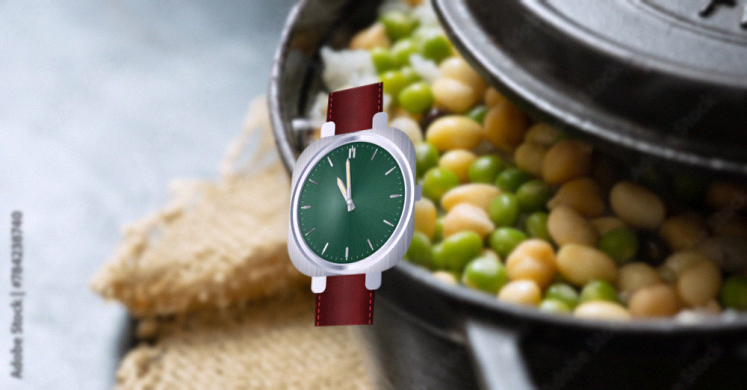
h=10 m=59
